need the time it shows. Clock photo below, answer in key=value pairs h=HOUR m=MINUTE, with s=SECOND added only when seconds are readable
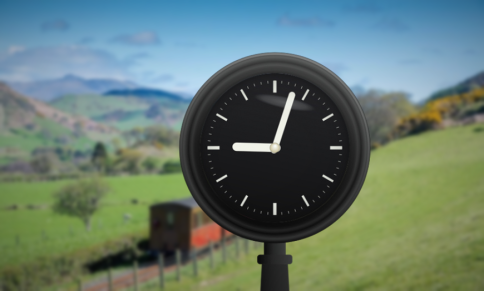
h=9 m=3
